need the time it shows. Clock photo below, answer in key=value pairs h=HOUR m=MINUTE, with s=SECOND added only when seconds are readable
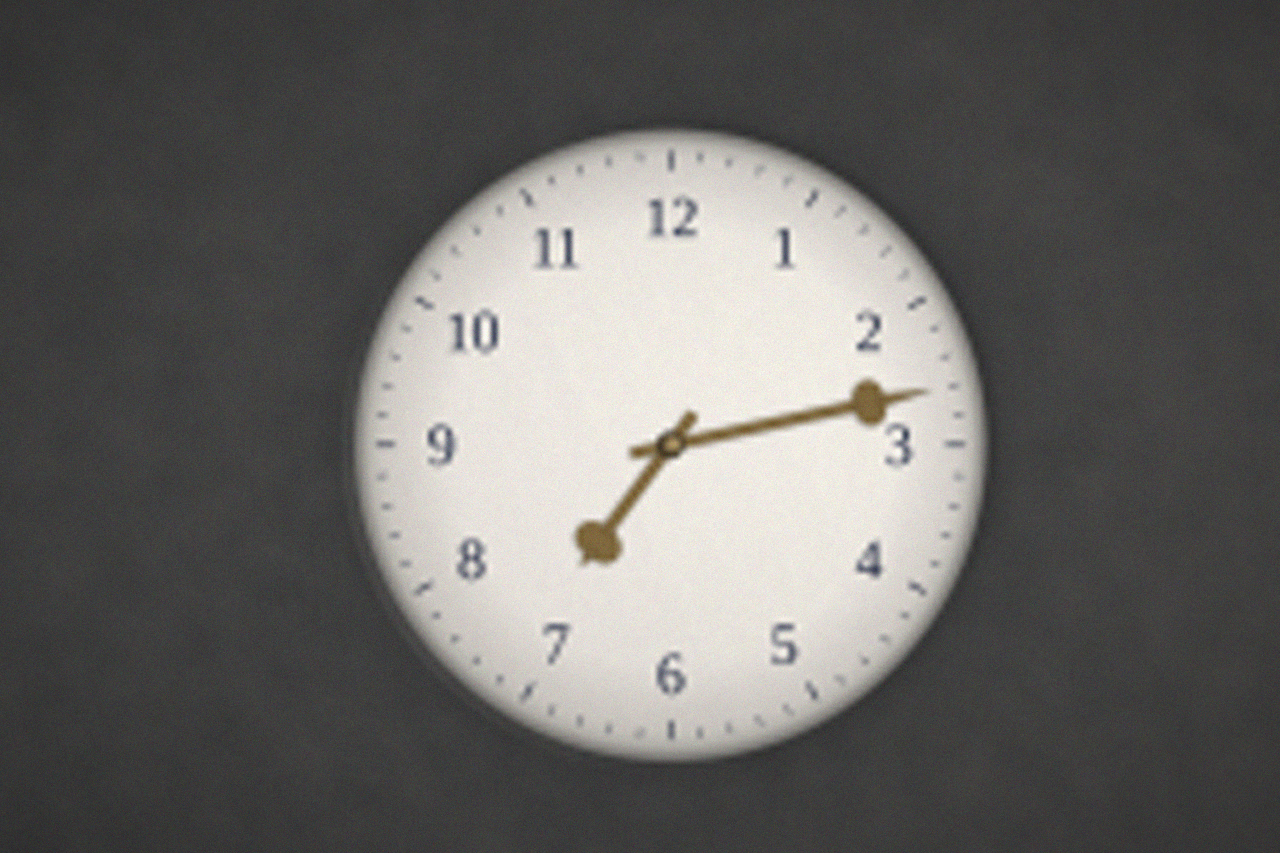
h=7 m=13
